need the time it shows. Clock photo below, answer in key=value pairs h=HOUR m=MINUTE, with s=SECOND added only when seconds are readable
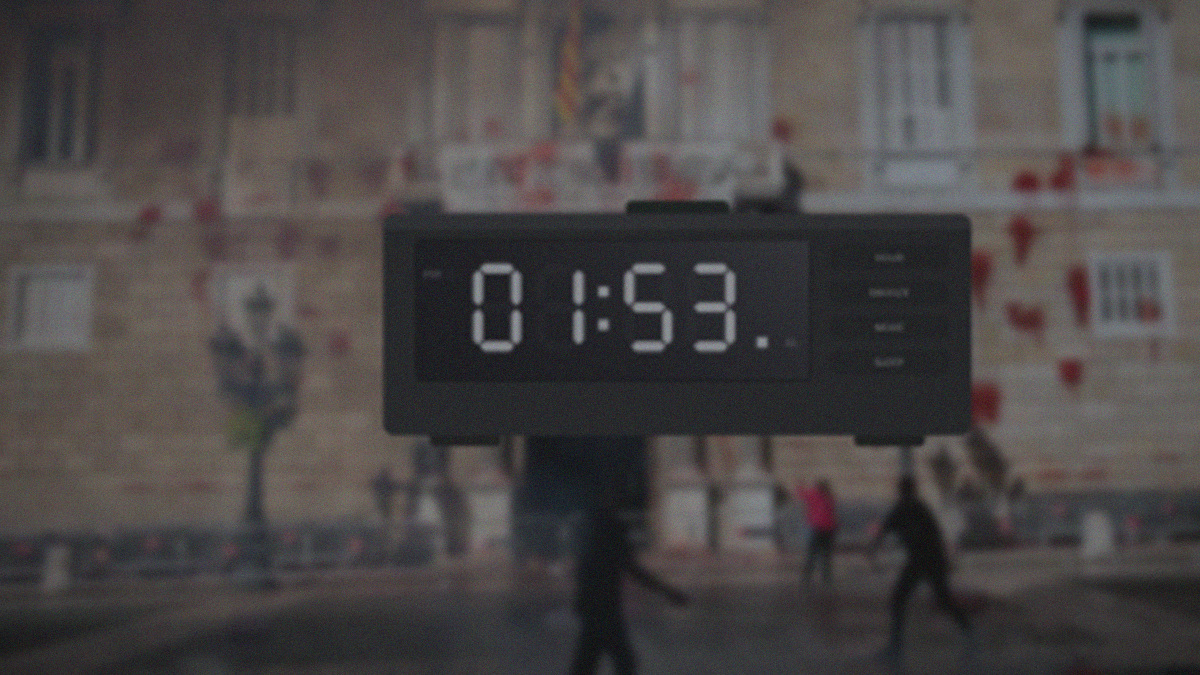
h=1 m=53
